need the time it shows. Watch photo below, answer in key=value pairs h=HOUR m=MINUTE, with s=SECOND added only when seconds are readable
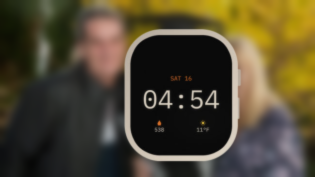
h=4 m=54
